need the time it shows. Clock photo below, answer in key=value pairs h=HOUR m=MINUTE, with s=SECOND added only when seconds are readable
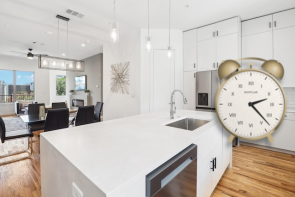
h=2 m=23
